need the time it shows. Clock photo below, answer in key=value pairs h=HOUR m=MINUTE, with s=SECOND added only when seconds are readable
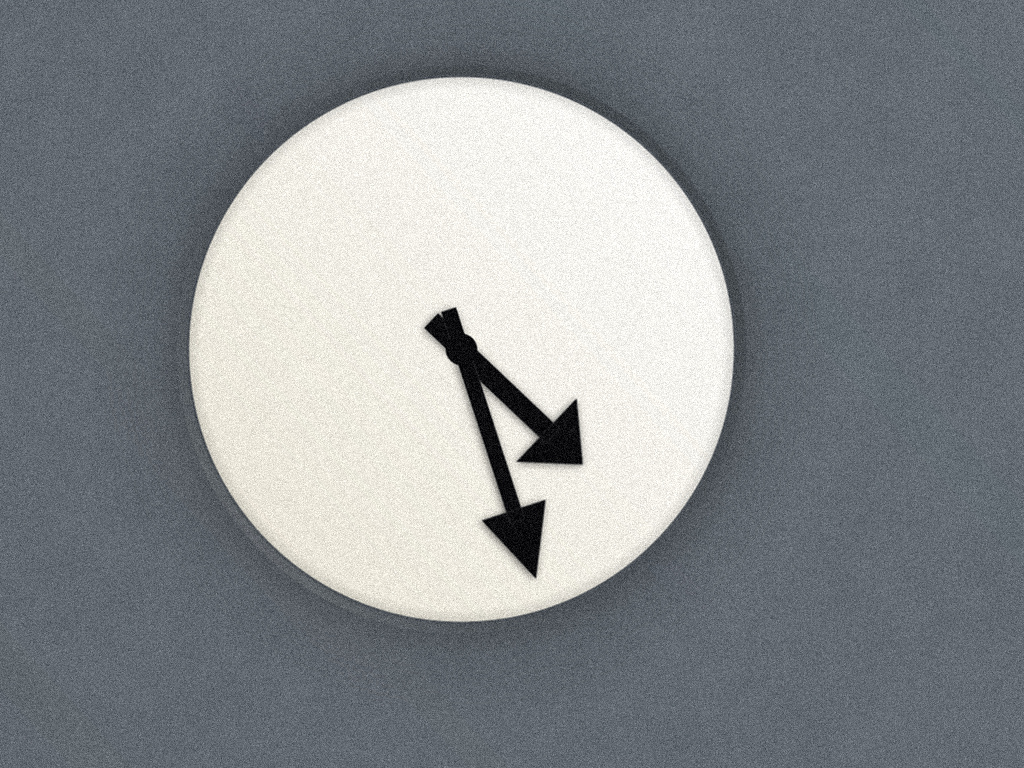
h=4 m=27
